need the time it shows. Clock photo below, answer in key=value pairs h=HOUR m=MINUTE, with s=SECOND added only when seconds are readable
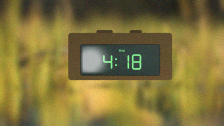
h=4 m=18
